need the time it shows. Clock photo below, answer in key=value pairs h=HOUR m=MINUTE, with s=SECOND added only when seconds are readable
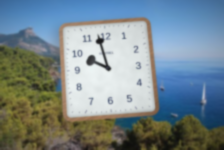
h=9 m=58
